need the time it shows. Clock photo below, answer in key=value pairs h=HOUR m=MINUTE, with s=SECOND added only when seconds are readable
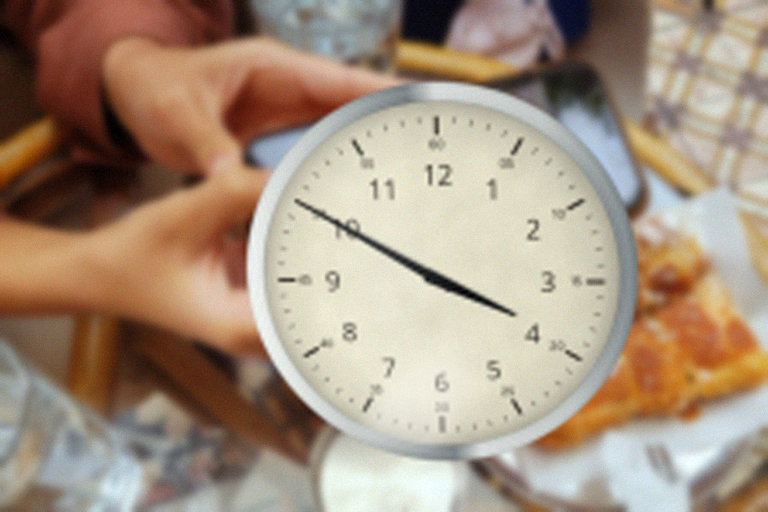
h=3 m=50
